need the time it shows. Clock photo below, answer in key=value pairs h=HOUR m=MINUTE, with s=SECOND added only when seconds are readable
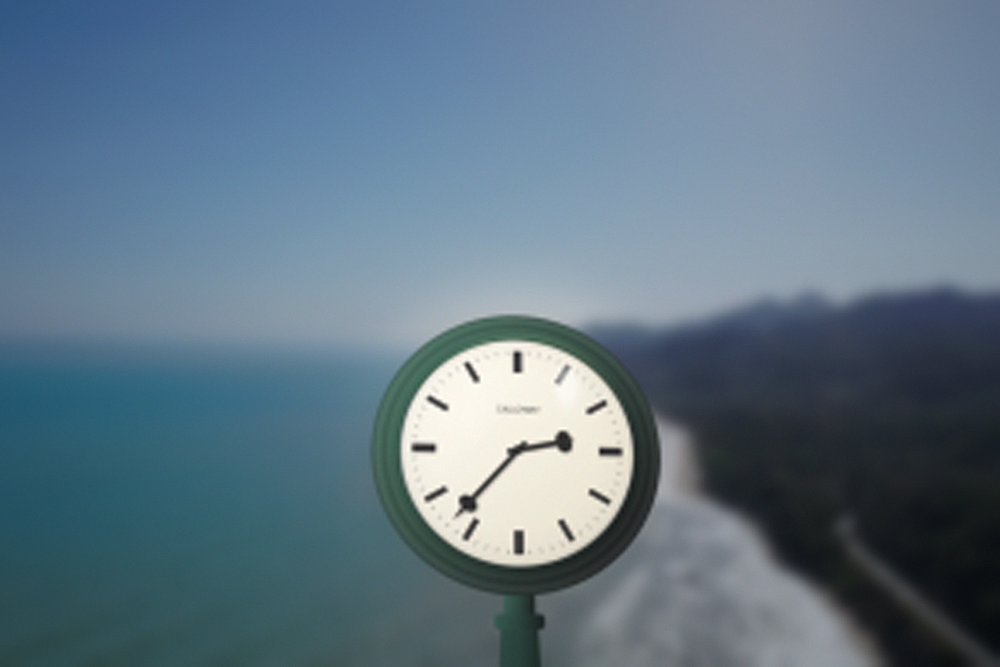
h=2 m=37
